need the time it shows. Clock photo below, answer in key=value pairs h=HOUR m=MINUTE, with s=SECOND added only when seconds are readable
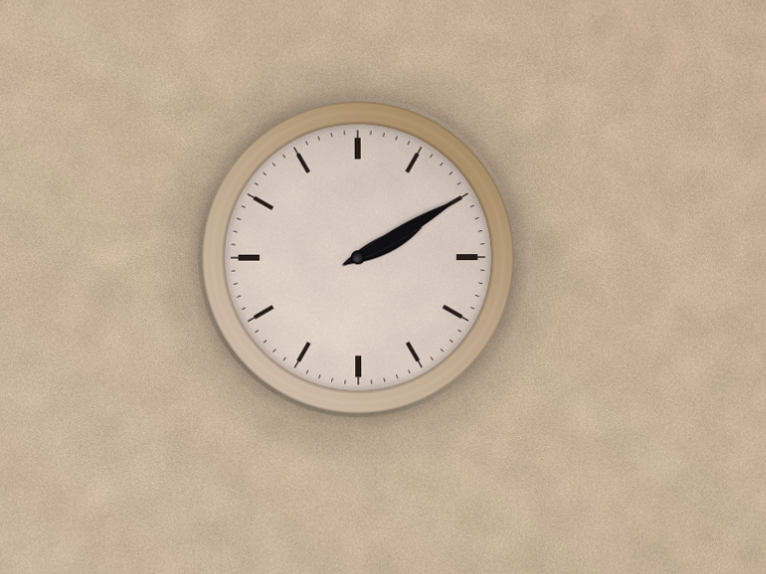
h=2 m=10
